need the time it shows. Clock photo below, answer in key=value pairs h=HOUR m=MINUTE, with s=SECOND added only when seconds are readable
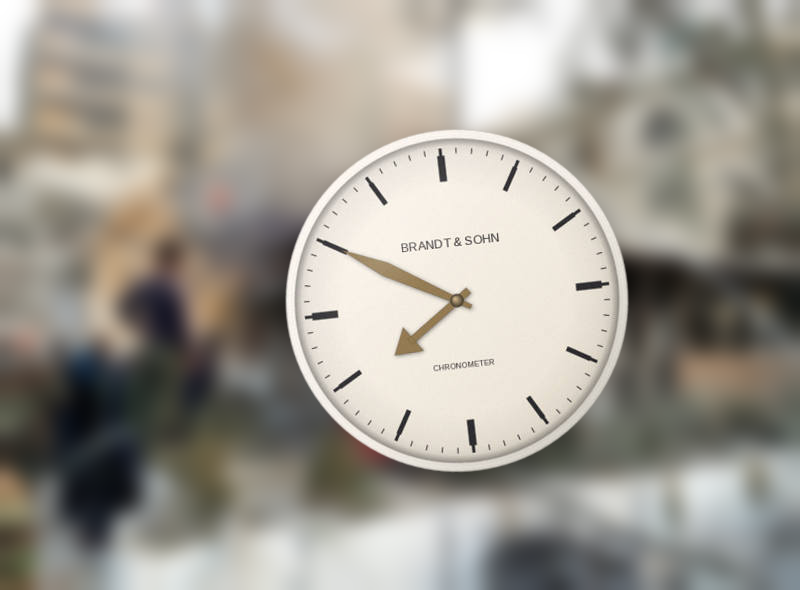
h=7 m=50
